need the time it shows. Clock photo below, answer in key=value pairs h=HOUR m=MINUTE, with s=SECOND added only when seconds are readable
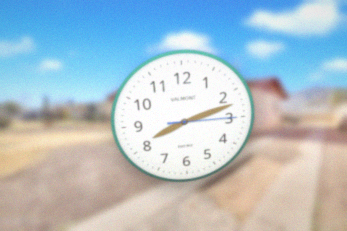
h=8 m=12 s=15
